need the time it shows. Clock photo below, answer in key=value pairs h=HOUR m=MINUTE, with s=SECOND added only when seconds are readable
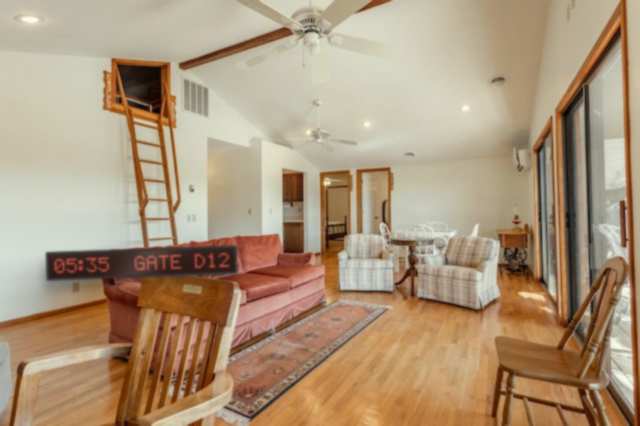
h=5 m=35
